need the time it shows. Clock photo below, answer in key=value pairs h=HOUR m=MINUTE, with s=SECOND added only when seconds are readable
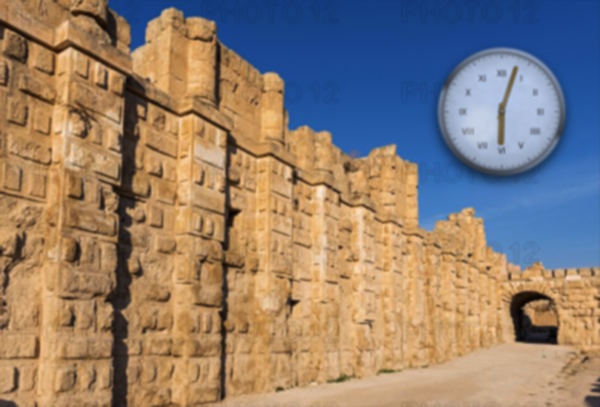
h=6 m=3
